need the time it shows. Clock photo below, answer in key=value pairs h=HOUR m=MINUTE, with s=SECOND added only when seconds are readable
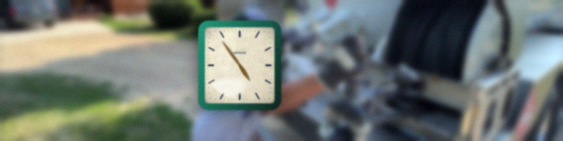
h=4 m=54
